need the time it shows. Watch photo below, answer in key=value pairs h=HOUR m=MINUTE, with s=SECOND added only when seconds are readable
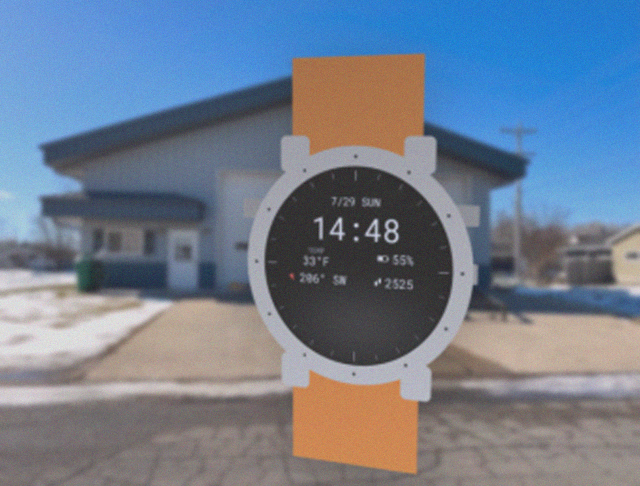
h=14 m=48
